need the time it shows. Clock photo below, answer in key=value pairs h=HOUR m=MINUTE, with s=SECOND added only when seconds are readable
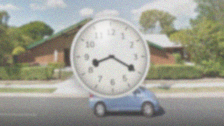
h=8 m=20
